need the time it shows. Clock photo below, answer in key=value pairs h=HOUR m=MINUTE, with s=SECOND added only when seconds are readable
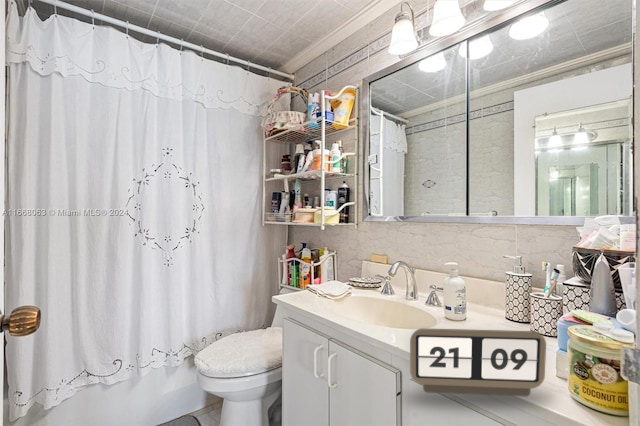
h=21 m=9
